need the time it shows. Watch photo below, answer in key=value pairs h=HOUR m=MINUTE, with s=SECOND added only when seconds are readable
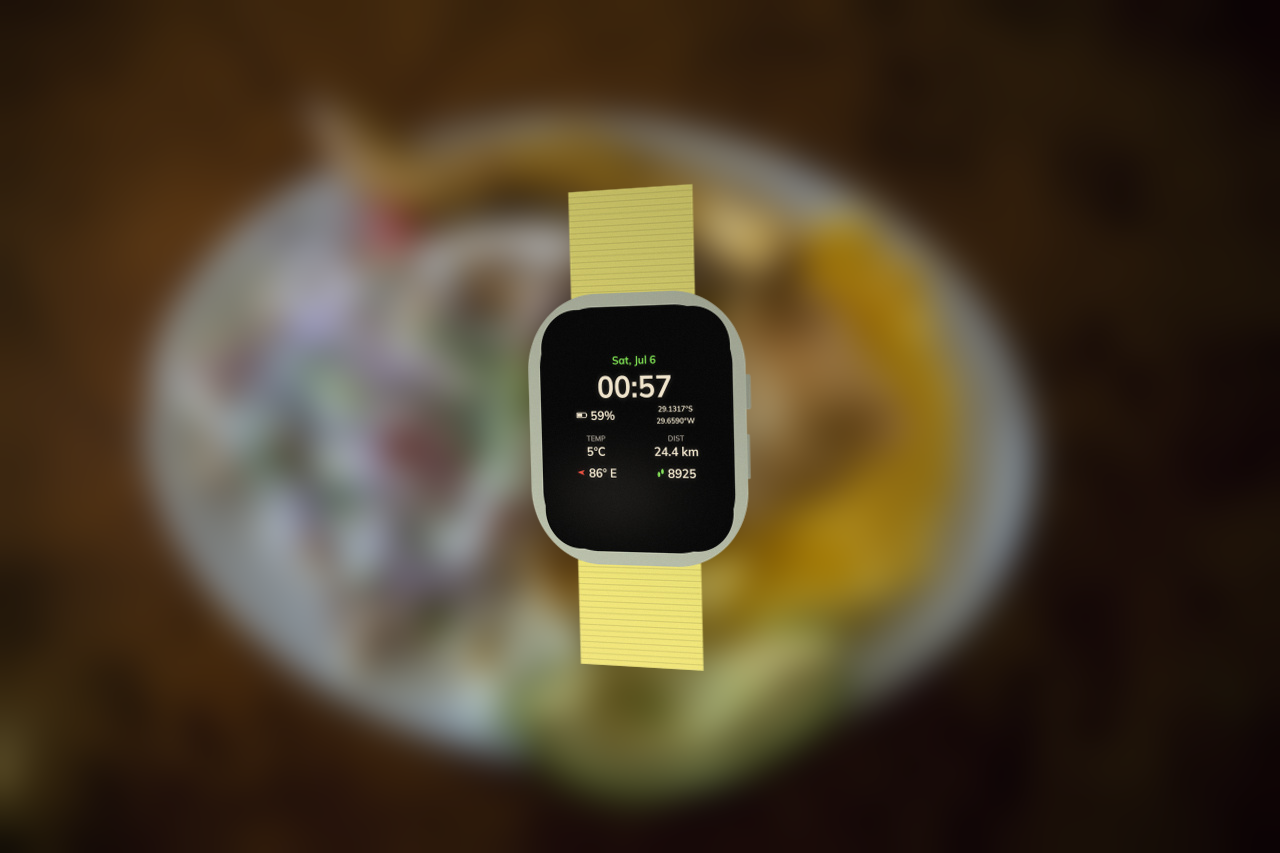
h=0 m=57
